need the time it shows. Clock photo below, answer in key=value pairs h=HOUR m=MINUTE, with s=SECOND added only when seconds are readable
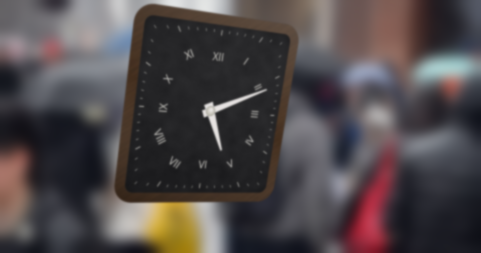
h=5 m=11
